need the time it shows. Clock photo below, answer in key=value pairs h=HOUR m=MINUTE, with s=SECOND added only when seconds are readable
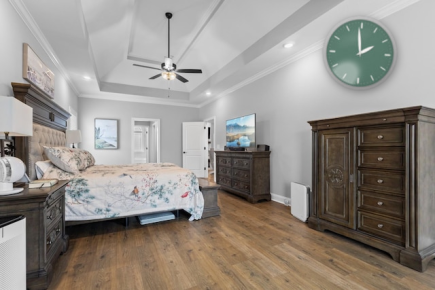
h=1 m=59
